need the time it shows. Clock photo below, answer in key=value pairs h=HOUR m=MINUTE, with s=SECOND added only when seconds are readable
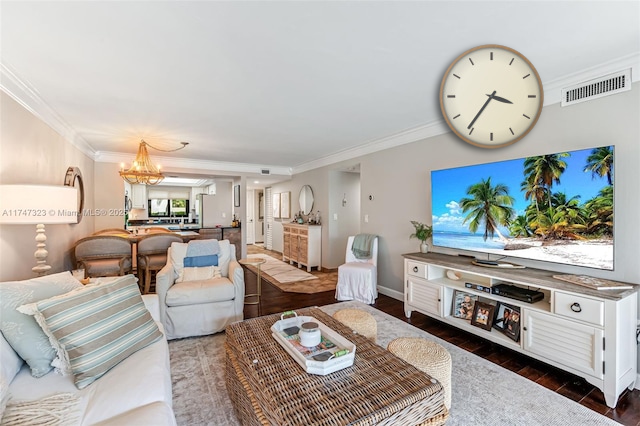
h=3 m=36
